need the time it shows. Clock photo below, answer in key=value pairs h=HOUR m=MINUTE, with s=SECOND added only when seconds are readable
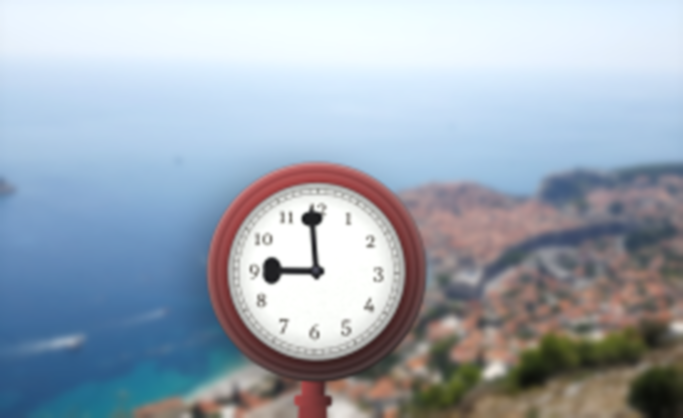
h=8 m=59
